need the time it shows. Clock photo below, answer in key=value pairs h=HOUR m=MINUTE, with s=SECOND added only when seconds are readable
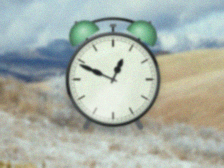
h=12 m=49
